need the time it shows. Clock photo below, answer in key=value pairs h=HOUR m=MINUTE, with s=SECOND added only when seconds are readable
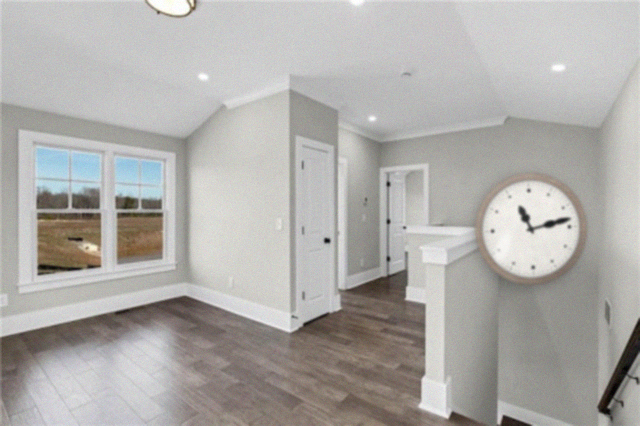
h=11 m=13
